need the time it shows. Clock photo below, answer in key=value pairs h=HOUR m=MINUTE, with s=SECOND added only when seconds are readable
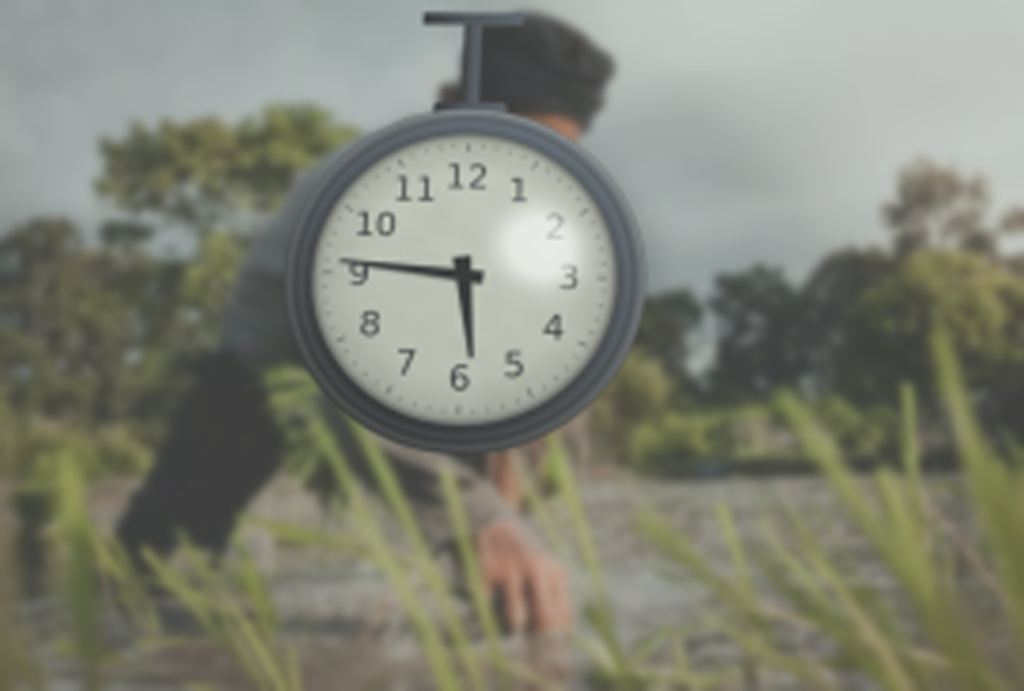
h=5 m=46
